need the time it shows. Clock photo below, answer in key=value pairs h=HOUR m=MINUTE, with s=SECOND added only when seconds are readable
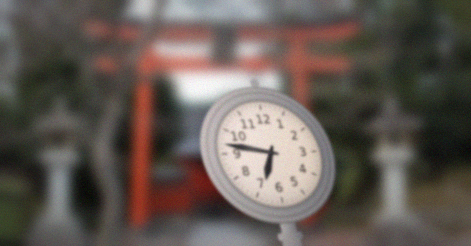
h=6 m=47
